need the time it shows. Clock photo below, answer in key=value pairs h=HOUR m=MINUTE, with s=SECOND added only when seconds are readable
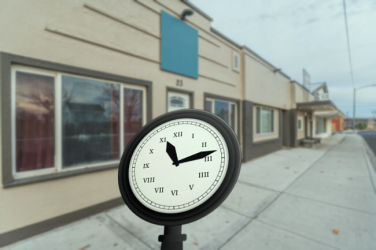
h=11 m=13
